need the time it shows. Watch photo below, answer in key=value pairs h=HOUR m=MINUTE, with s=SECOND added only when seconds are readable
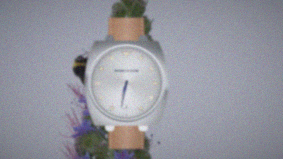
h=6 m=32
